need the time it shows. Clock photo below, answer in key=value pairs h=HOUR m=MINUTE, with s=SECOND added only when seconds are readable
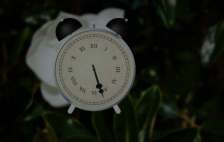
h=5 m=27
